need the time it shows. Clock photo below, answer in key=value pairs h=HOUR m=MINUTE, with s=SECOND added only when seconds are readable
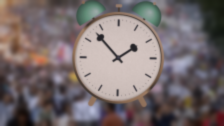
h=1 m=53
